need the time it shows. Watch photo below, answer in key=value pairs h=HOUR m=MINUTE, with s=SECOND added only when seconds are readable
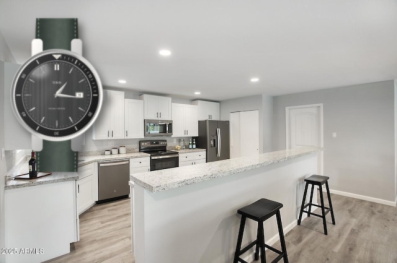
h=1 m=16
